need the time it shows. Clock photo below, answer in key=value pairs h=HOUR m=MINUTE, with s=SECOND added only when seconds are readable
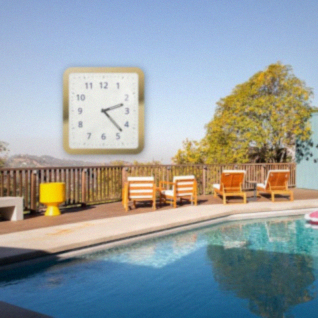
h=2 m=23
